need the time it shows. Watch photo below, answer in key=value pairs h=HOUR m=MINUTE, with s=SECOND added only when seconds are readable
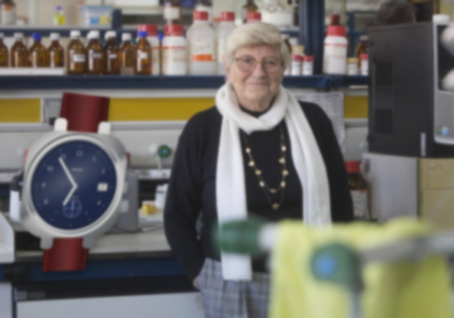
h=6 m=54
